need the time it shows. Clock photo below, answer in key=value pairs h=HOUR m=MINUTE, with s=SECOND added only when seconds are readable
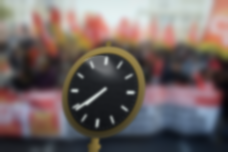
h=7 m=39
